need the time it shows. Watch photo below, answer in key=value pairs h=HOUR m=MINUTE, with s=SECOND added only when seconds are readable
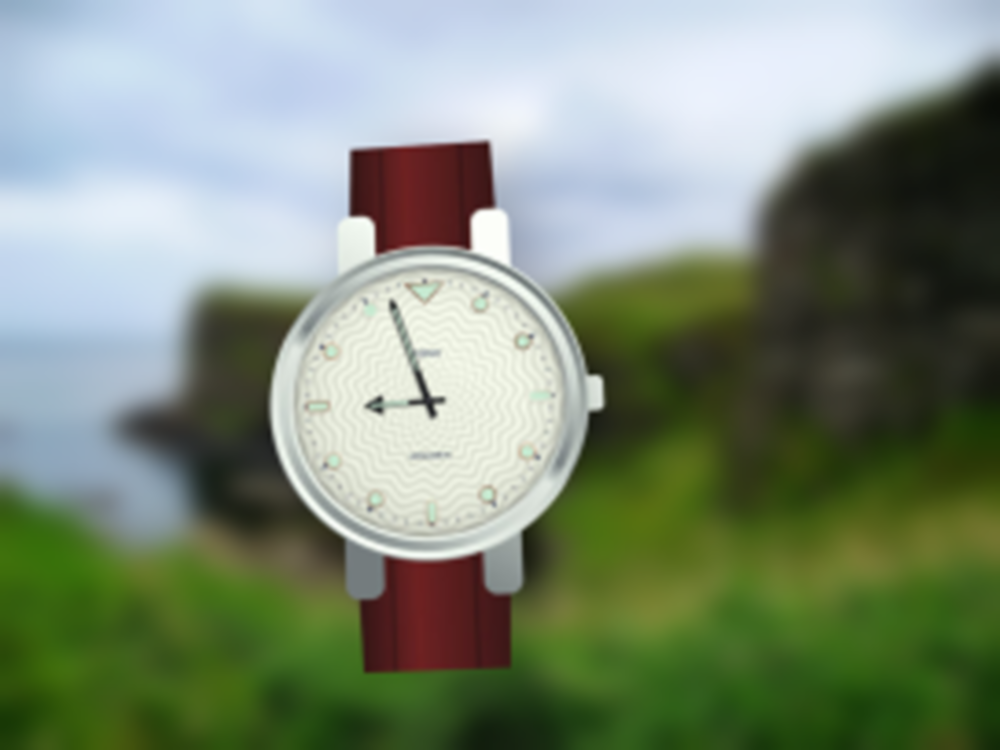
h=8 m=57
